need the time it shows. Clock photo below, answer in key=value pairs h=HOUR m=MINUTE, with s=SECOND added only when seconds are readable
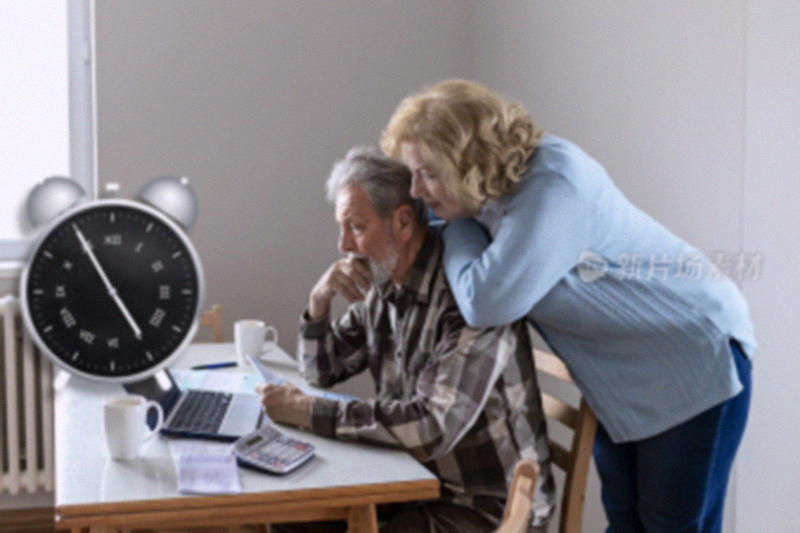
h=4 m=55
